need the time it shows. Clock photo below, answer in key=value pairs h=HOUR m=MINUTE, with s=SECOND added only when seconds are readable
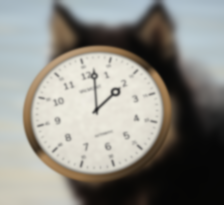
h=2 m=2
